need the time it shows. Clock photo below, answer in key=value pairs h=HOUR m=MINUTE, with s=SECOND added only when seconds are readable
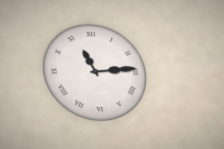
h=11 m=14
